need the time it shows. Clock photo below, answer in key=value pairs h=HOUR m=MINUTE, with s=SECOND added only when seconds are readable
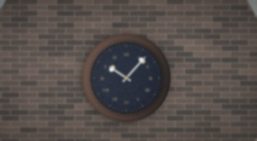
h=10 m=7
